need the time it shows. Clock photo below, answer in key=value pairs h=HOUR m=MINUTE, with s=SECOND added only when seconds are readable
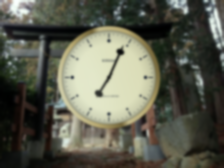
h=7 m=4
